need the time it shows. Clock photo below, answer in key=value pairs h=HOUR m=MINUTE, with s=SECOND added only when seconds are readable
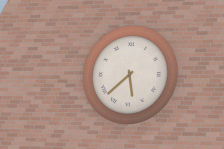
h=5 m=38
